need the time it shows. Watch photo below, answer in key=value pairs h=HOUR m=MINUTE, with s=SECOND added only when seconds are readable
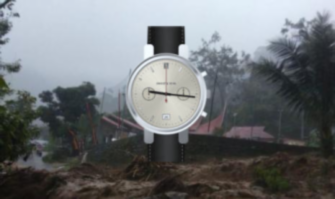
h=9 m=16
